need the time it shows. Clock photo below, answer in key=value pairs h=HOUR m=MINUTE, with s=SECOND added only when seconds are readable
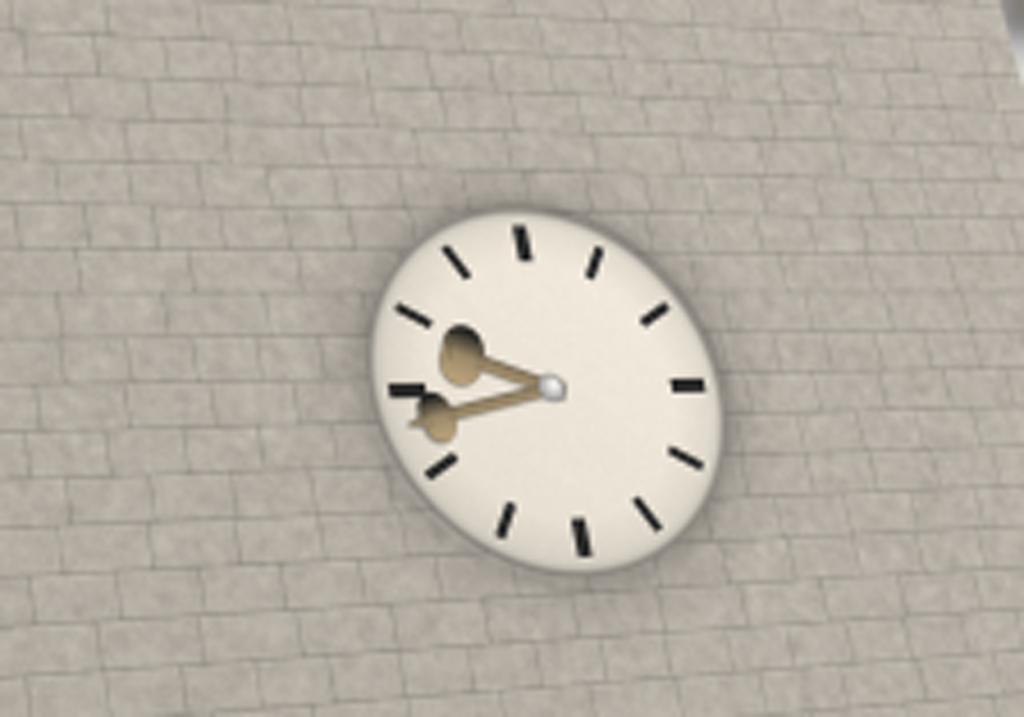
h=9 m=43
